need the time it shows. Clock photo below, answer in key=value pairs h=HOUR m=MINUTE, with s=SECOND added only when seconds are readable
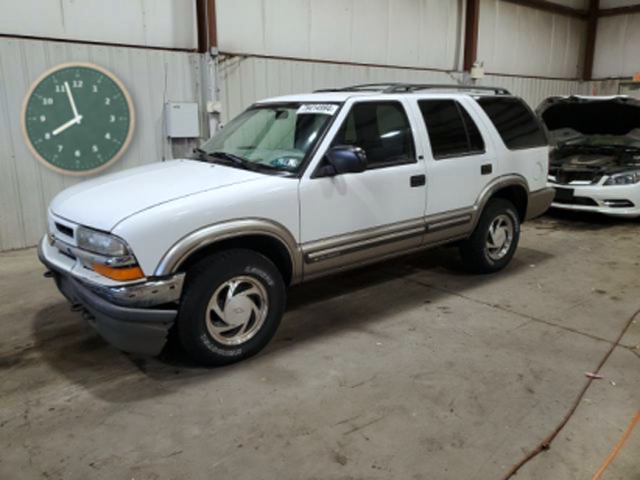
h=7 m=57
